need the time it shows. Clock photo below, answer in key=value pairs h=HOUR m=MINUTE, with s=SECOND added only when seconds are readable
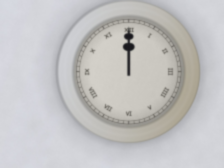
h=12 m=0
